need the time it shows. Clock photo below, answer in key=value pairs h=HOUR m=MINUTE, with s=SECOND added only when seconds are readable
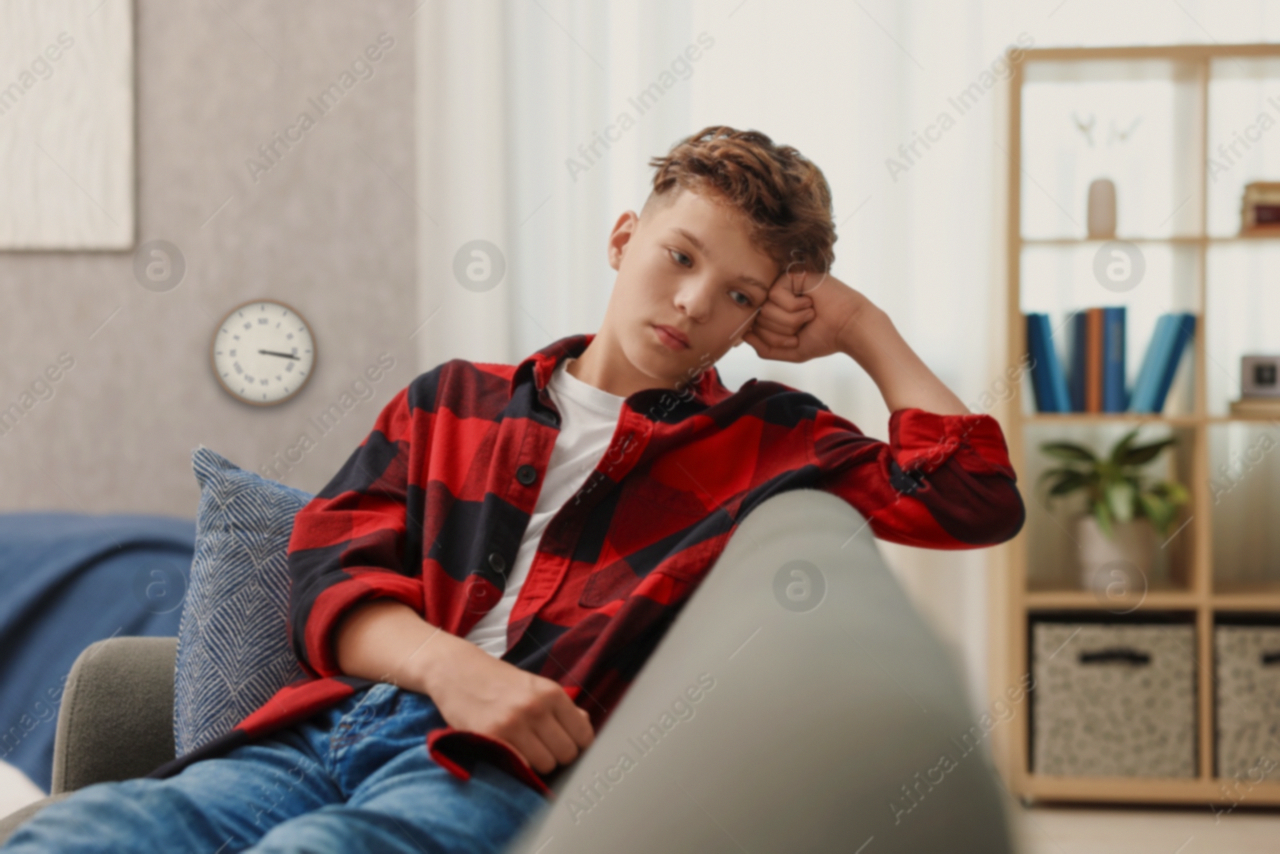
h=3 m=17
